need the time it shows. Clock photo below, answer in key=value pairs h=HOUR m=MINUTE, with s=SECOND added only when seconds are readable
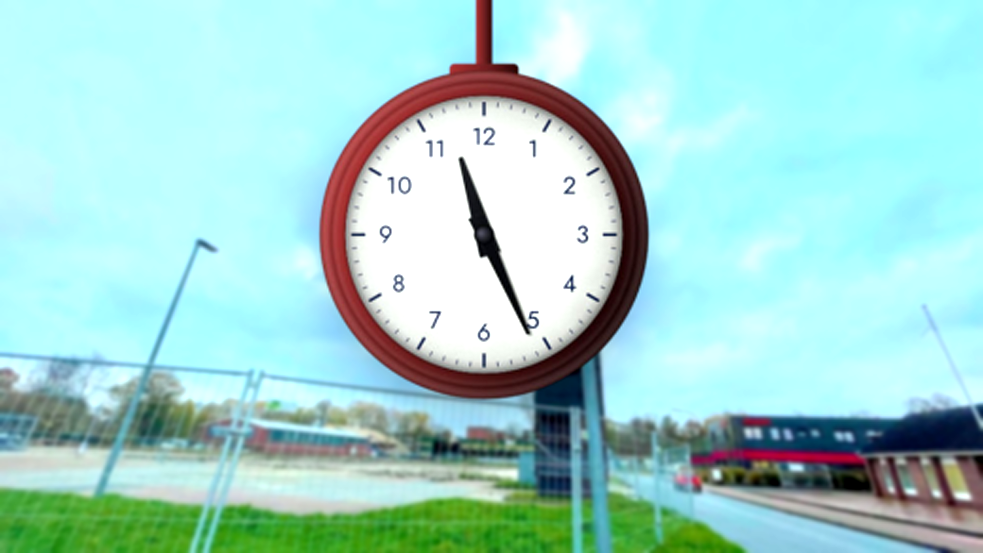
h=11 m=26
